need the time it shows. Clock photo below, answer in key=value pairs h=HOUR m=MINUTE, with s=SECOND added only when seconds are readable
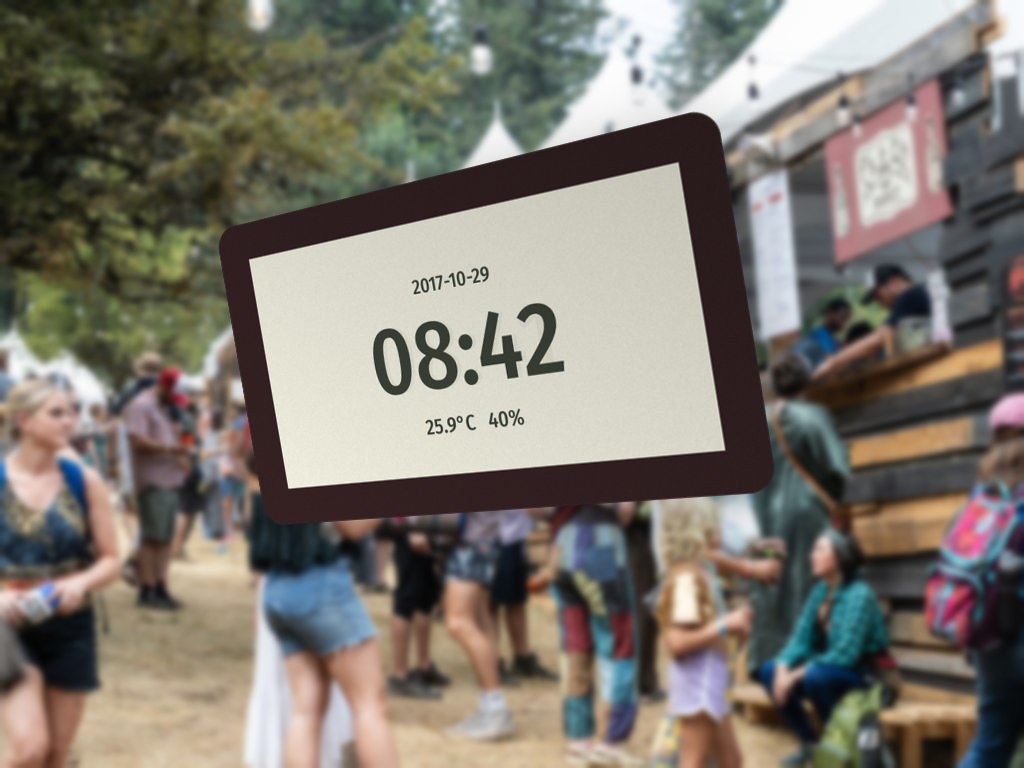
h=8 m=42
